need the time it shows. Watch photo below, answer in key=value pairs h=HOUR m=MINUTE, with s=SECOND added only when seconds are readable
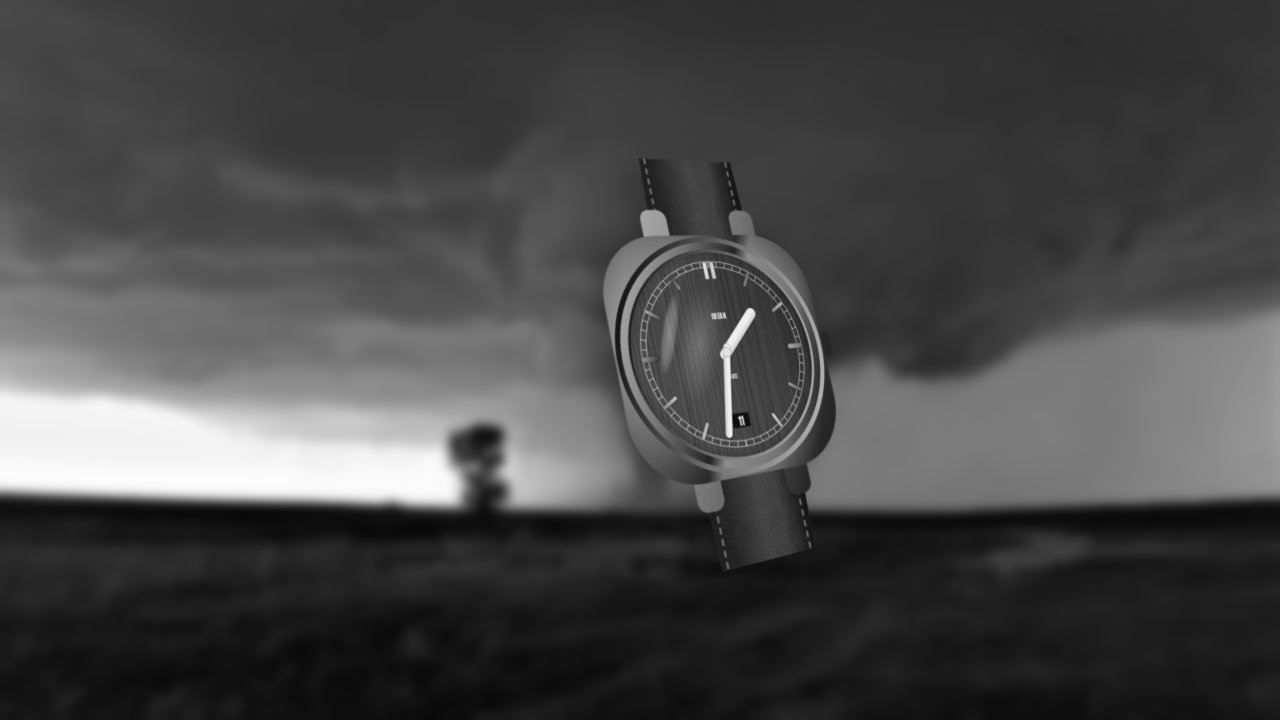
h=1 m=32
